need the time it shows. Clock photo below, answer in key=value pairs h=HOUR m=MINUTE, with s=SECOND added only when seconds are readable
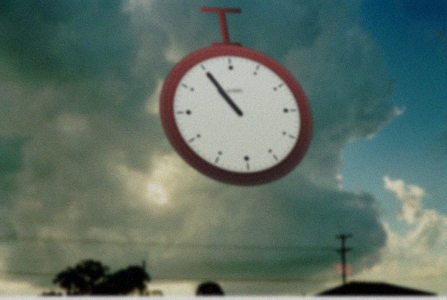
h=10 m=55
